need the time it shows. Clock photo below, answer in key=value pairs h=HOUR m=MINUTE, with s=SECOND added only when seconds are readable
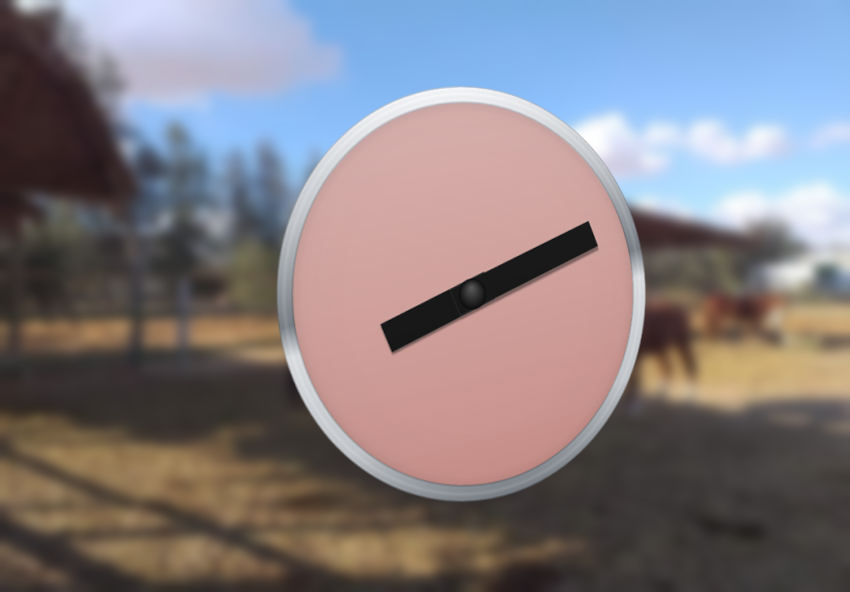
h=8 m=11
